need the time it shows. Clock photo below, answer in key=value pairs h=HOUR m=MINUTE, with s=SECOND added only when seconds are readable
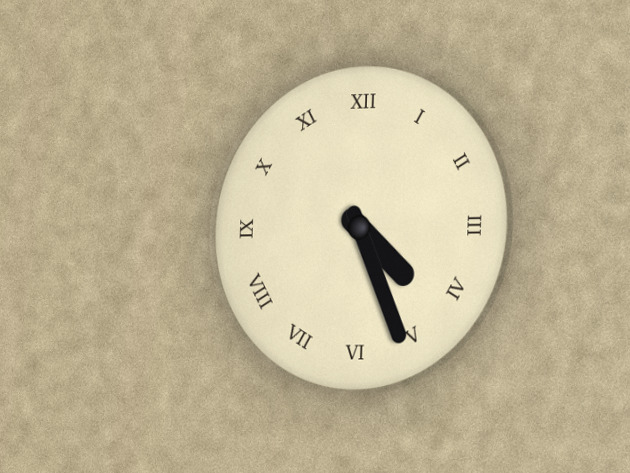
h=4 m=26
